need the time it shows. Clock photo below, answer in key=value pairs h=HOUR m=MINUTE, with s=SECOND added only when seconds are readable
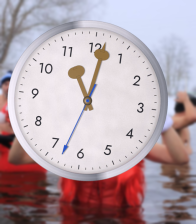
h=11 m=1 s=33
